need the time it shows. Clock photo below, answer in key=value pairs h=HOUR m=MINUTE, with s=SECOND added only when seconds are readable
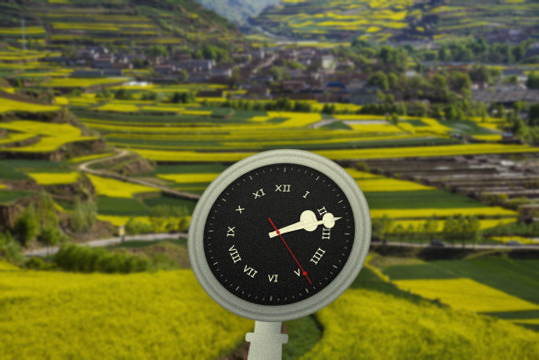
h=2 m=12 s=24
